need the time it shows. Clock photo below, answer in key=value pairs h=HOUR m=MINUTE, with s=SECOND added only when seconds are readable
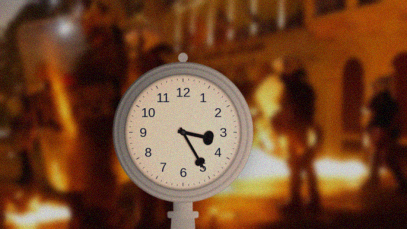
h=3 m=25
